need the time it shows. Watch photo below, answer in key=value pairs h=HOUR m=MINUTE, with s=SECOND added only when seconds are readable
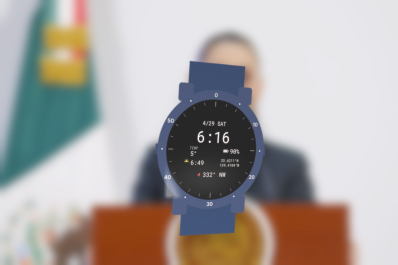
h=6 m=16
